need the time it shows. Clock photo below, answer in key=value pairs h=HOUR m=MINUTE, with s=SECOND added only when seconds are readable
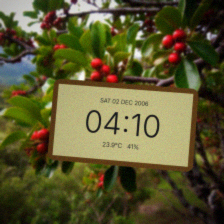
h=4 m=10
